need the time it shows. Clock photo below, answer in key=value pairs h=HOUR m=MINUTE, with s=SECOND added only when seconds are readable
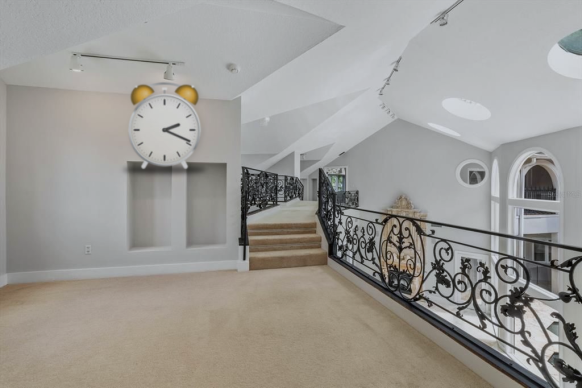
h=2 m=19
